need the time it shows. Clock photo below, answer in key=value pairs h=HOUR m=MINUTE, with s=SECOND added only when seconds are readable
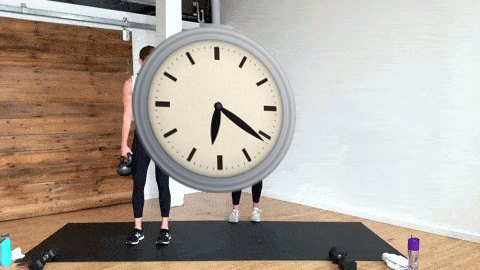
h=6 m=21
